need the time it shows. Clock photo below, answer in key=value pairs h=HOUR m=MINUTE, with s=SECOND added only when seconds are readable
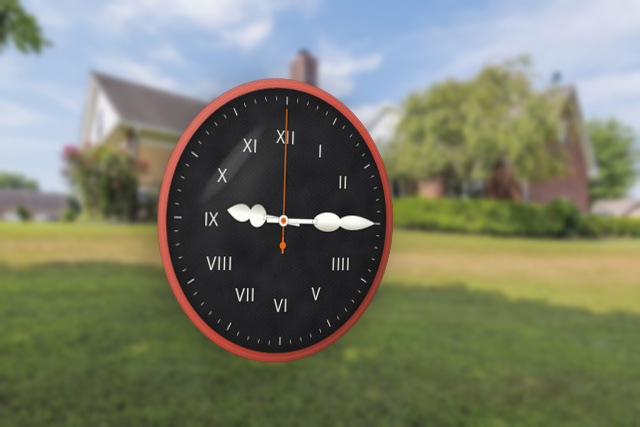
h=9 m=15 s=0
